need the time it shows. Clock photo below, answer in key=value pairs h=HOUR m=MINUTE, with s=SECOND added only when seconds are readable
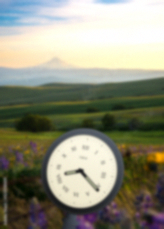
h=8 m=21
